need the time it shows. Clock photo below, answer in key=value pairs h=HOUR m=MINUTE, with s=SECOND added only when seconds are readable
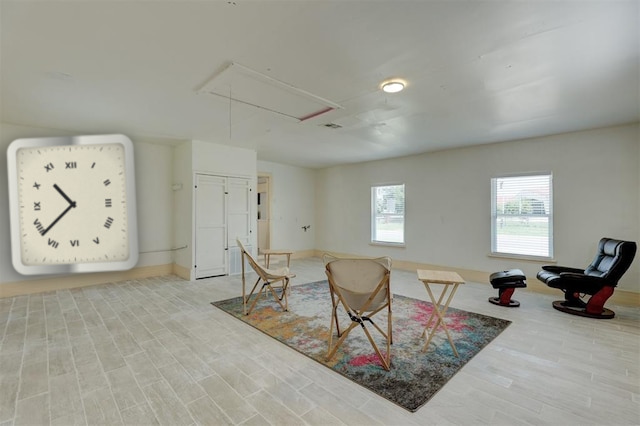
h=10 m=38
